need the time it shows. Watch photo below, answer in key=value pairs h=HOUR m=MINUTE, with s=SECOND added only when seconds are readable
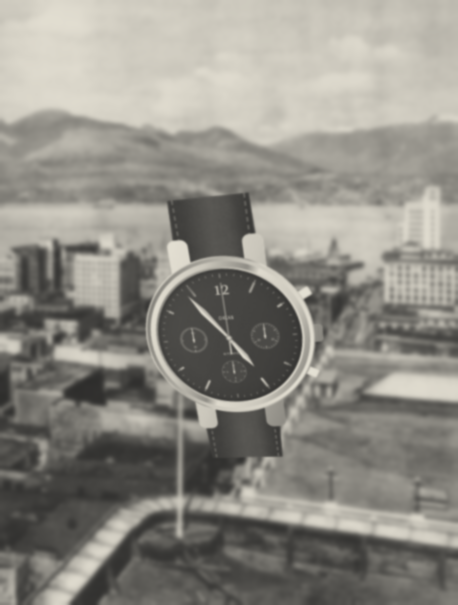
h=4 m=54
